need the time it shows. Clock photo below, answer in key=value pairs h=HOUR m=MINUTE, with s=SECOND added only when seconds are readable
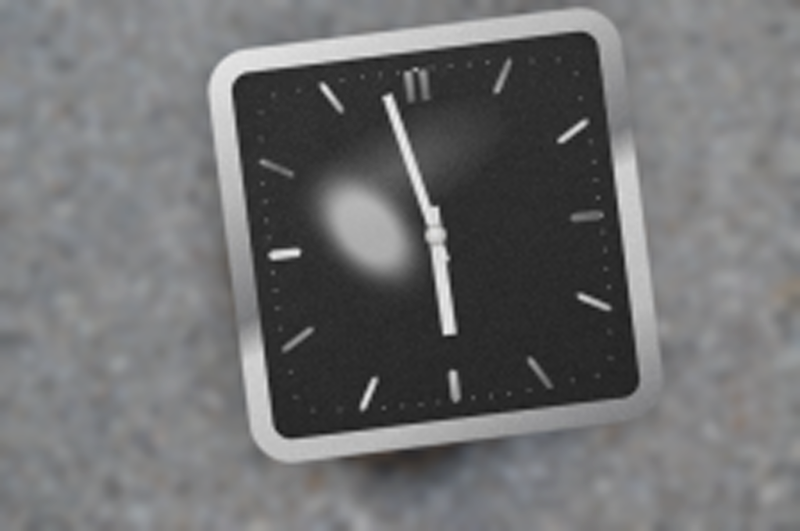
h=5 m=58
